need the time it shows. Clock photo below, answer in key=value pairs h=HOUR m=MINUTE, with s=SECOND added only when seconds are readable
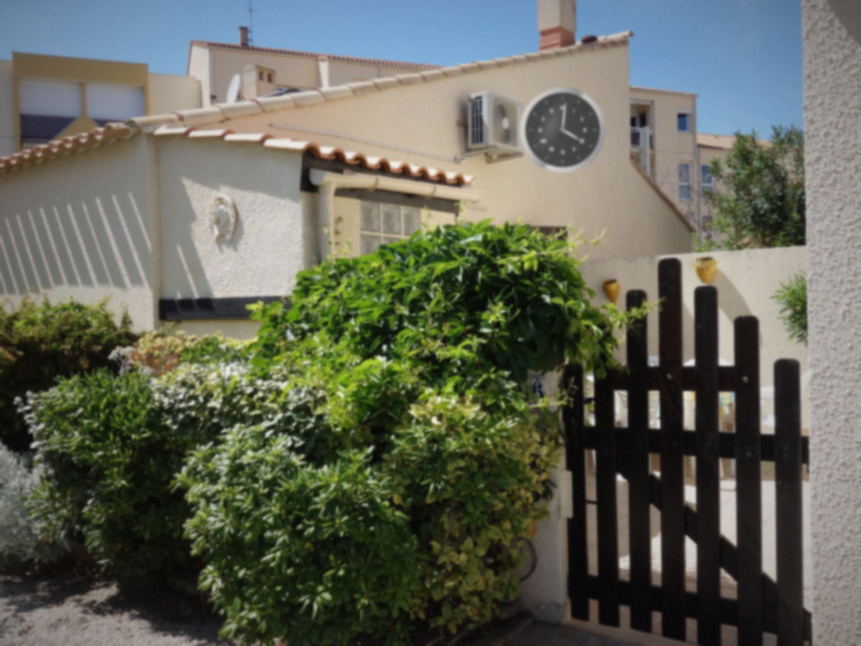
h=4 m=1
